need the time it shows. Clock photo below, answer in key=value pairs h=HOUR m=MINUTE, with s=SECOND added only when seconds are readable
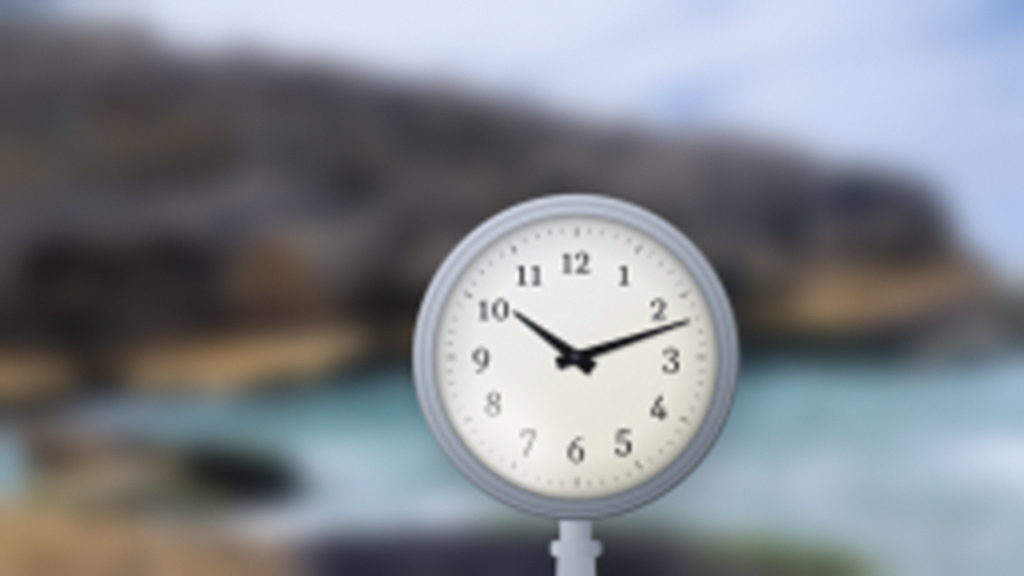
h=10 m=12
